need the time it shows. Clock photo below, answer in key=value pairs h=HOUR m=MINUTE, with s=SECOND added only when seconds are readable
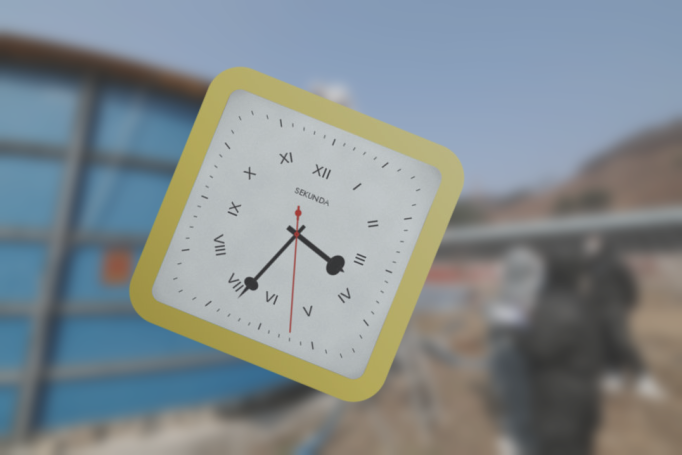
h=3 m=33 s=27
